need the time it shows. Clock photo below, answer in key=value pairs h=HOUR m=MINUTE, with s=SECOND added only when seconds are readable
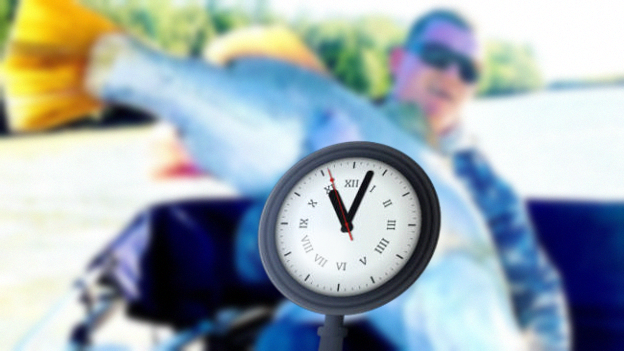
h=11 m=2 s=56
